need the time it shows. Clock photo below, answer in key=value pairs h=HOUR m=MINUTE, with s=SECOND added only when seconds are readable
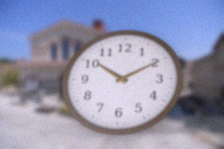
h=10 m=10
